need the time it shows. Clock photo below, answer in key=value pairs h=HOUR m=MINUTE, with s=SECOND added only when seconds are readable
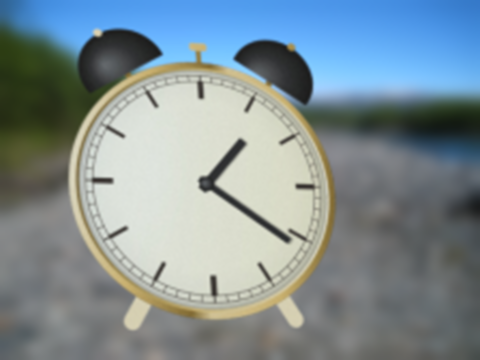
h=1 m=21
